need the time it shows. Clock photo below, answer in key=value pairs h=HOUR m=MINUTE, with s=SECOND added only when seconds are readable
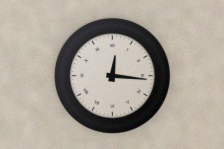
h=12 m=16
